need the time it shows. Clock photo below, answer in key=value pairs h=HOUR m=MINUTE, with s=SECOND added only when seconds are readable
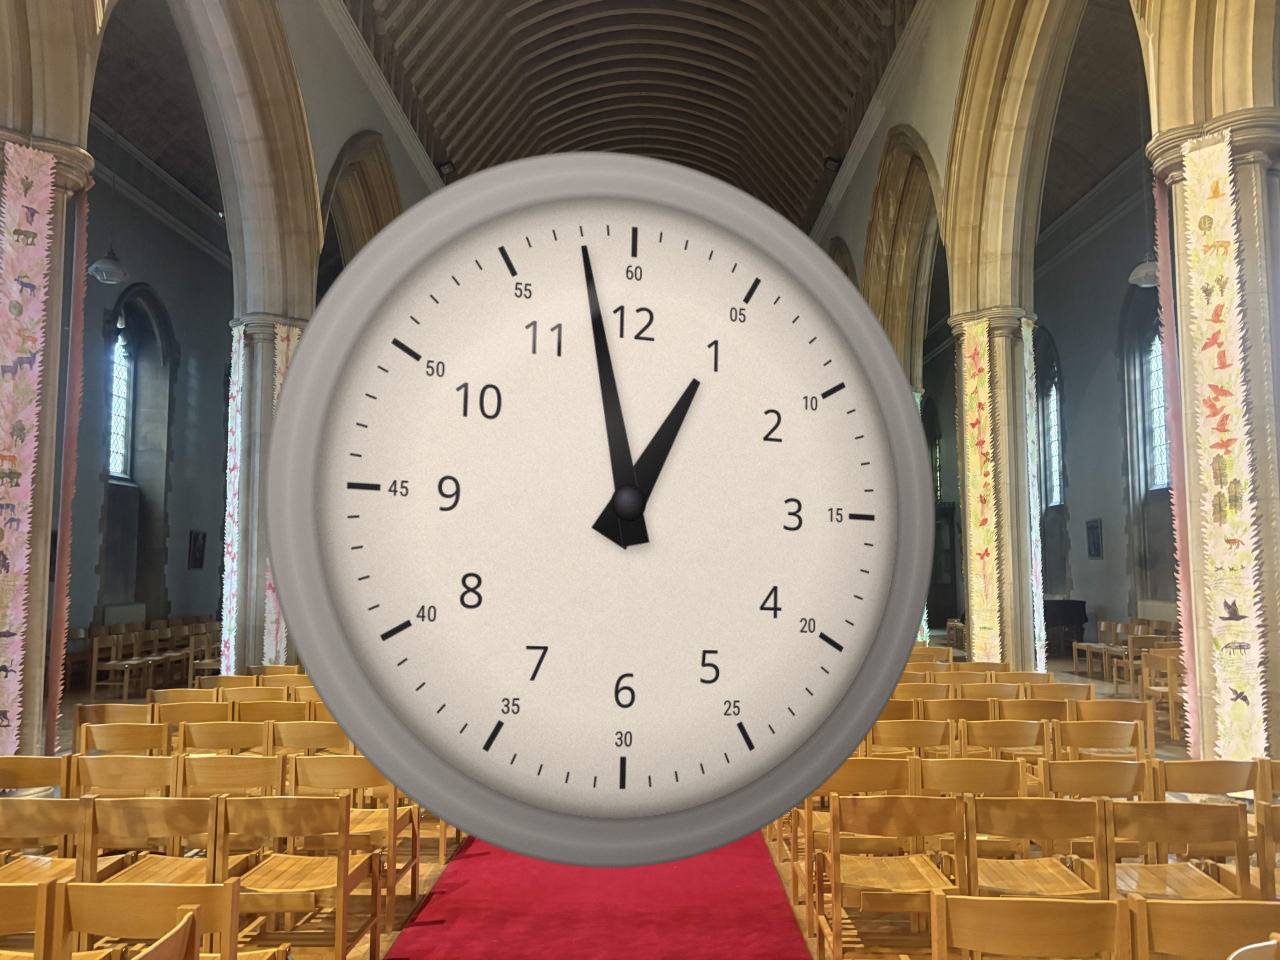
h=12 m=58
